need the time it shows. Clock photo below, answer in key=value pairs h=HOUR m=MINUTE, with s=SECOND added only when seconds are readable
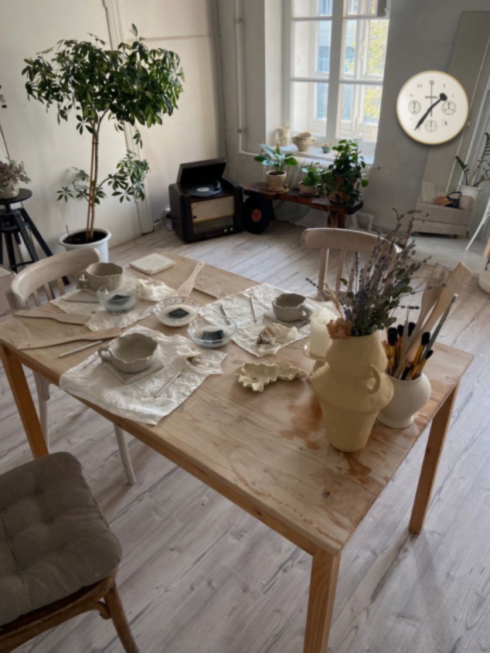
h=1 m=36
